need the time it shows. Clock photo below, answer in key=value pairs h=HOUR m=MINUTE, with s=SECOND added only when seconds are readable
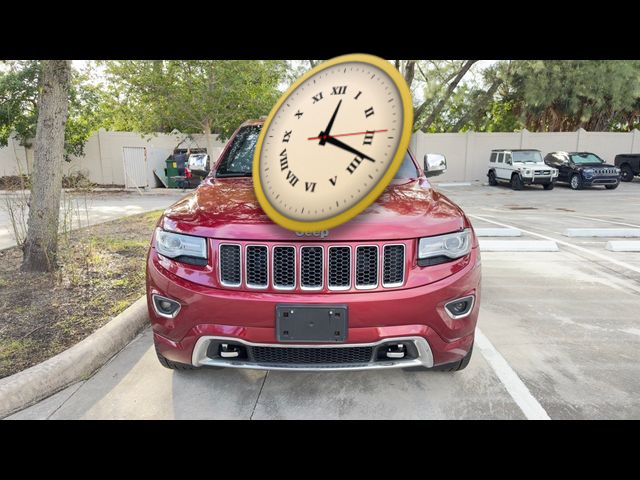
h=12 m=18 s=14
